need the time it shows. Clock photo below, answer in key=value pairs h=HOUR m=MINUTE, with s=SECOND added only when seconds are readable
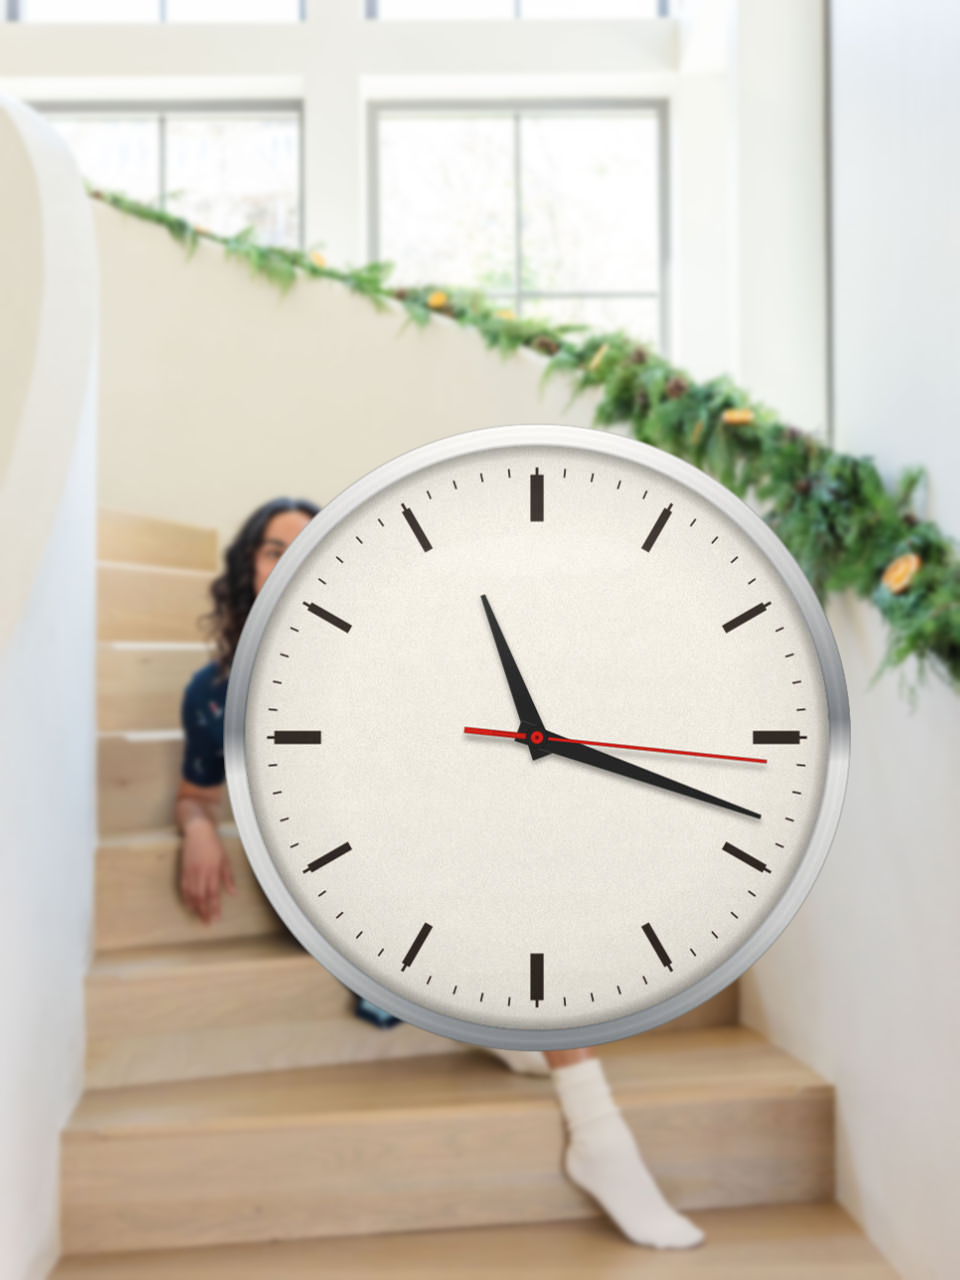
h=11 m=18 s=16
